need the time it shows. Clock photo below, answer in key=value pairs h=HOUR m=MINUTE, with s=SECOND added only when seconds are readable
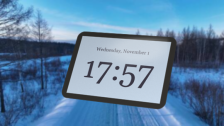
h=17 m=57
